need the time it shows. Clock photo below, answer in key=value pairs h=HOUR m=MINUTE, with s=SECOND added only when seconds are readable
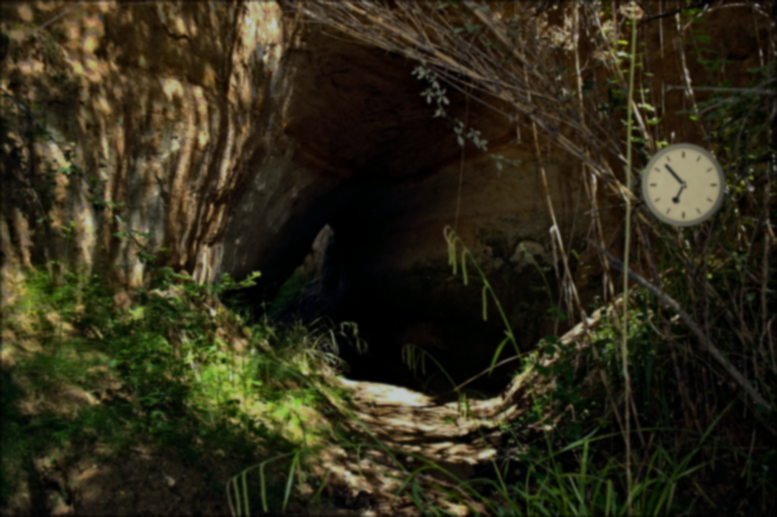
h=6 m=53
